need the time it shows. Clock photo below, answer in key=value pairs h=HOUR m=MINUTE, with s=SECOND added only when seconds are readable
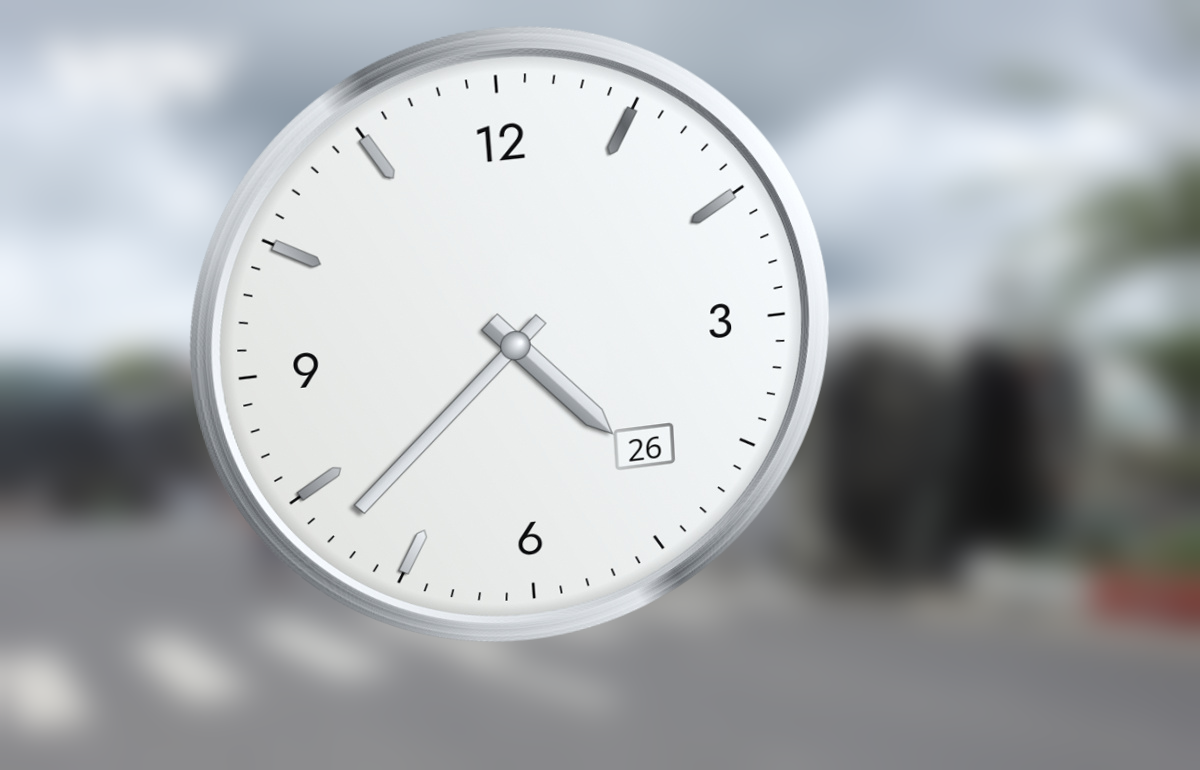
h=4 m=38
